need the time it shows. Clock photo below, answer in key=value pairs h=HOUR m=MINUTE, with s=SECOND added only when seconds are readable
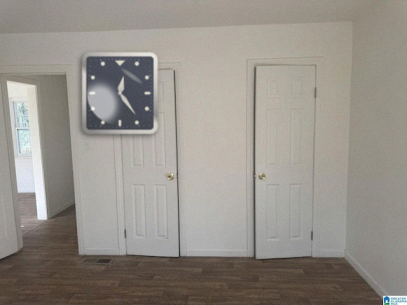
h=12 m=24
